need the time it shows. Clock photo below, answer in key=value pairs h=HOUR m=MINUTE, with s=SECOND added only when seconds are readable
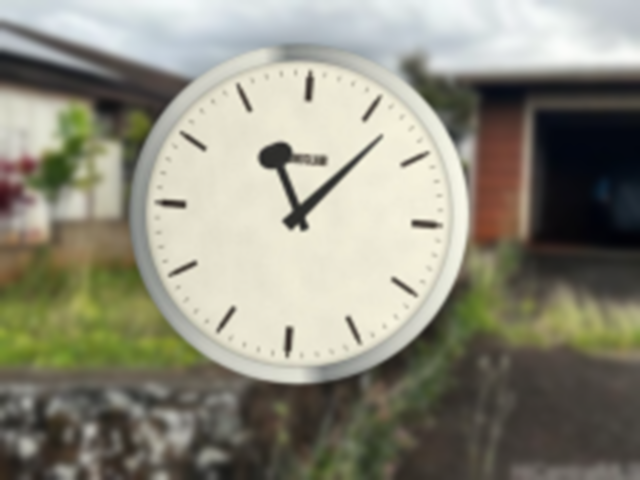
h=11 m=7
